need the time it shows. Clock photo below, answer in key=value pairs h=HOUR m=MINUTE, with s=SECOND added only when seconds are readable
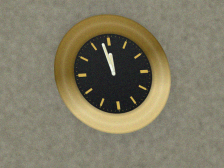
h=11 m=58
